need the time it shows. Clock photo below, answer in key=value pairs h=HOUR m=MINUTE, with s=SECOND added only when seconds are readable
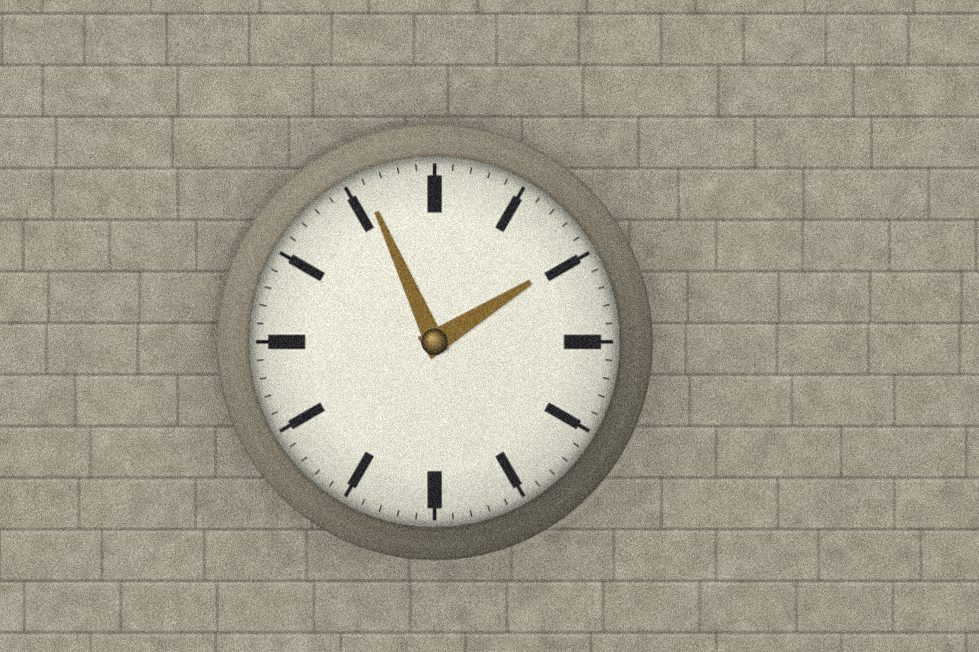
h=1 m=56
